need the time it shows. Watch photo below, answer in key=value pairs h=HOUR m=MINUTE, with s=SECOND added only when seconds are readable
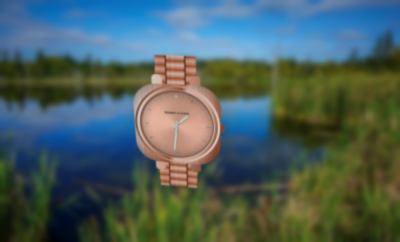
h=1 m=31
